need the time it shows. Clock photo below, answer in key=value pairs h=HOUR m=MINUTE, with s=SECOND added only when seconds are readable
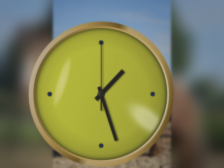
h=1 m=27 s=0
